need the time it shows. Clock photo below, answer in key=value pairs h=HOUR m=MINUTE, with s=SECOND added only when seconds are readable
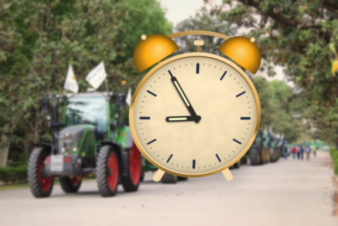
h=8 m=55
